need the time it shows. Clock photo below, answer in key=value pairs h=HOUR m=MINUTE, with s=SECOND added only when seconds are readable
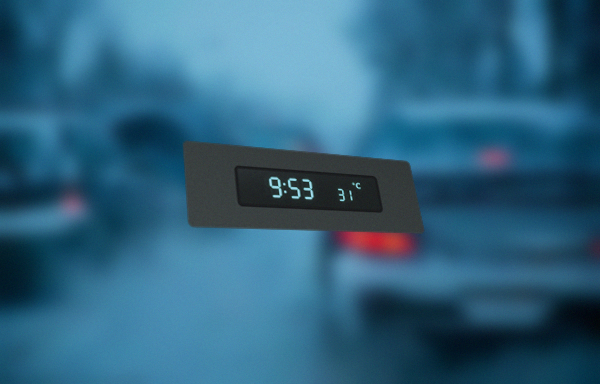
h=9 m=53
